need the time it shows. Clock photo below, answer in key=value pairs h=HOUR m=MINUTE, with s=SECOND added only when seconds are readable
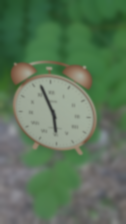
h=5 m=57
